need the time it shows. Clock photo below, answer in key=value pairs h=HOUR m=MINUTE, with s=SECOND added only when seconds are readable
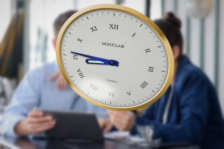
h=8 m=46
